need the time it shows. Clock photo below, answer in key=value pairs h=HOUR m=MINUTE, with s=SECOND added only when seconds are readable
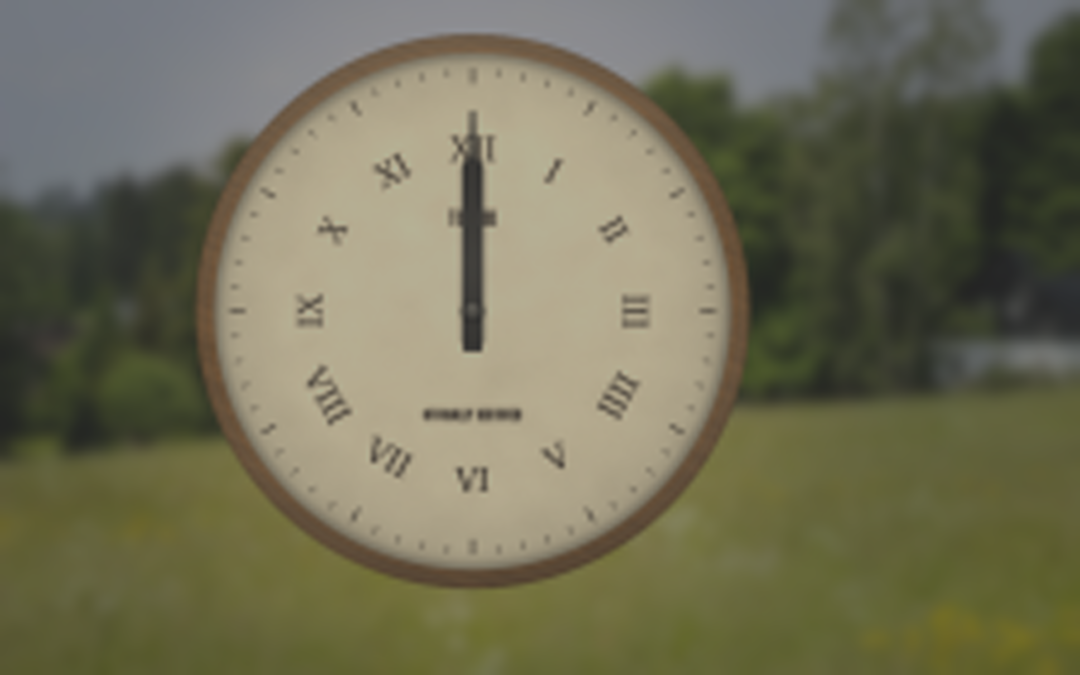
h=12 m=0
